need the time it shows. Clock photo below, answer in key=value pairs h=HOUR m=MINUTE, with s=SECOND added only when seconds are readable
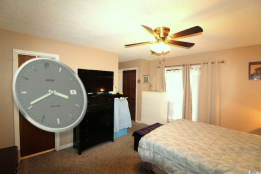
h=3 m=41
